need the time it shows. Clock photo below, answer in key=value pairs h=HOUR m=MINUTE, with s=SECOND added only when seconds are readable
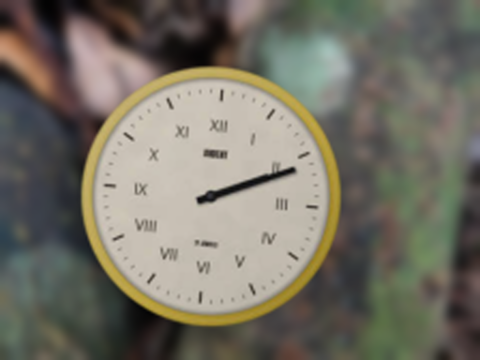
h=2 m=11
